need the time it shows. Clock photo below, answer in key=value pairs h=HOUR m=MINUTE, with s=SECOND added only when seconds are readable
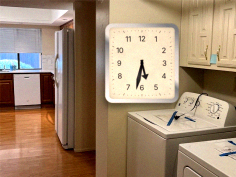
h=5 m=32
